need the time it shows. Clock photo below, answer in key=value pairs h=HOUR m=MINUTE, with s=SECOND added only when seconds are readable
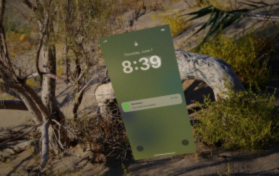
h=8 m=39
